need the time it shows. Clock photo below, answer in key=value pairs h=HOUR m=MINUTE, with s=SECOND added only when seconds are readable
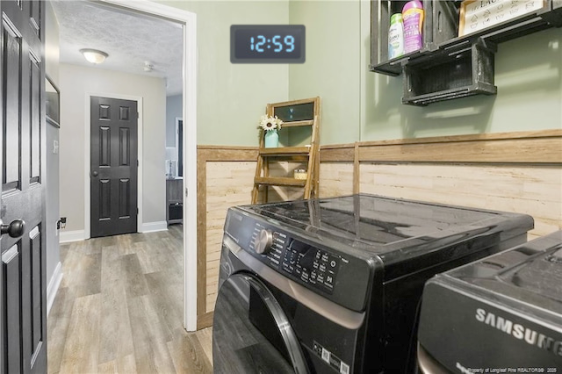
h=12 m=59
